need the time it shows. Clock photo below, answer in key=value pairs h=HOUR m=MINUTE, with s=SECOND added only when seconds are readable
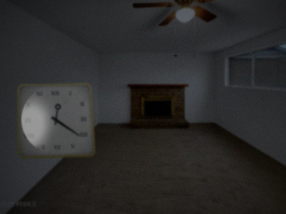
h=12 m=21
